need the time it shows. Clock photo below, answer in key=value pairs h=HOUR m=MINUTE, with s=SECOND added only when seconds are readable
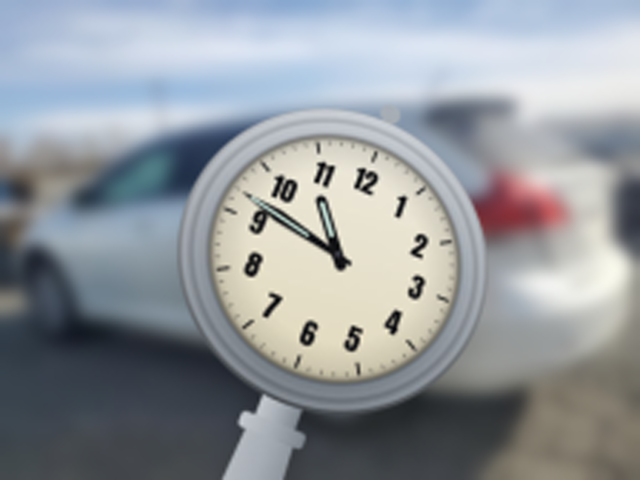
h=10 m=47
